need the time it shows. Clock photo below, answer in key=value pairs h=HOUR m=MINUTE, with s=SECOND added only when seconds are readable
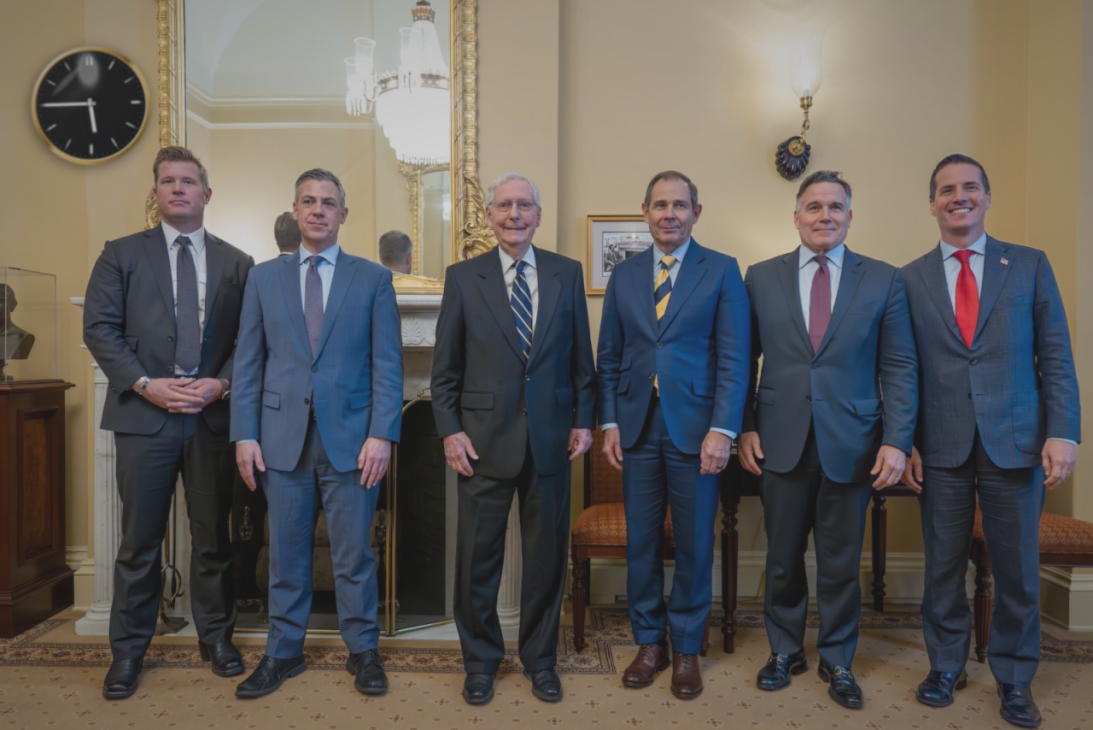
h=5 m=45
